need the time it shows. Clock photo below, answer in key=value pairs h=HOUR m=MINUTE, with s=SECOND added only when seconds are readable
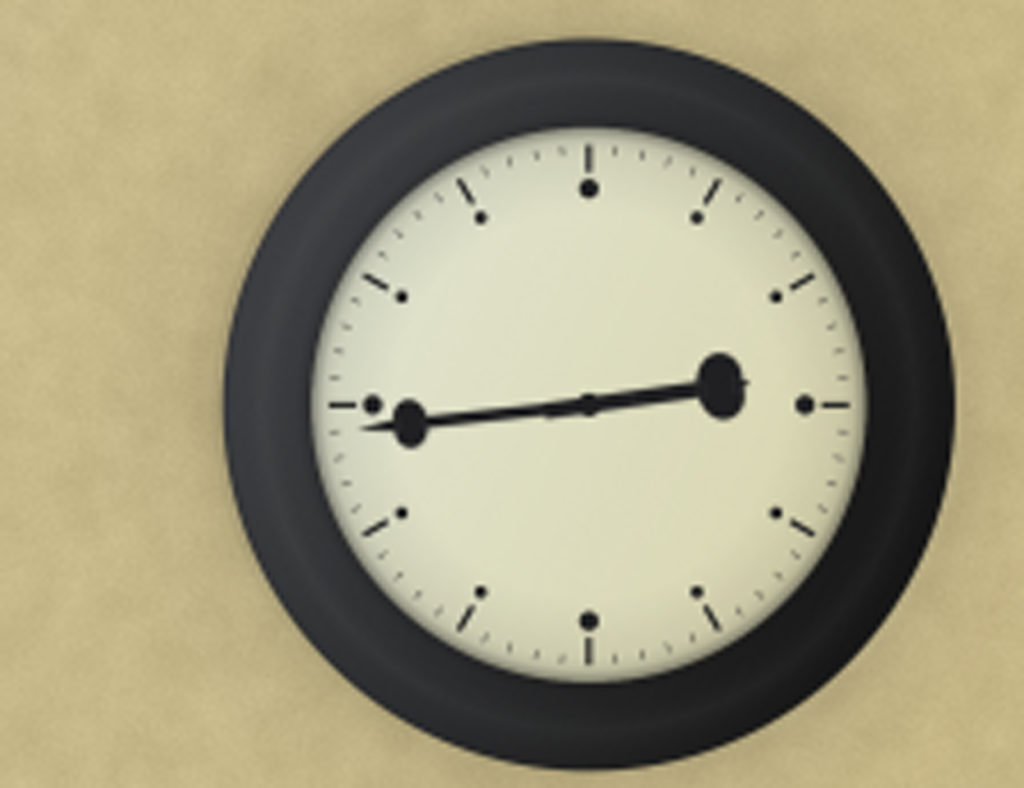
h=2 m=44
